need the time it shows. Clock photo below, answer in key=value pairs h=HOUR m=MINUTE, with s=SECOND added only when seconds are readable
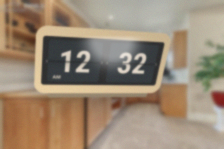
h=12 m=32
